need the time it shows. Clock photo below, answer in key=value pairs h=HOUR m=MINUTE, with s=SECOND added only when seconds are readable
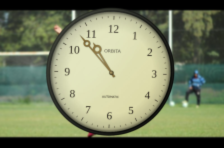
h=10 m=53
